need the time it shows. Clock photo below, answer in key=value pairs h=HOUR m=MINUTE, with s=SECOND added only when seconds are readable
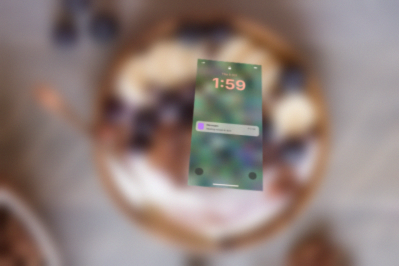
h=1 m=59
